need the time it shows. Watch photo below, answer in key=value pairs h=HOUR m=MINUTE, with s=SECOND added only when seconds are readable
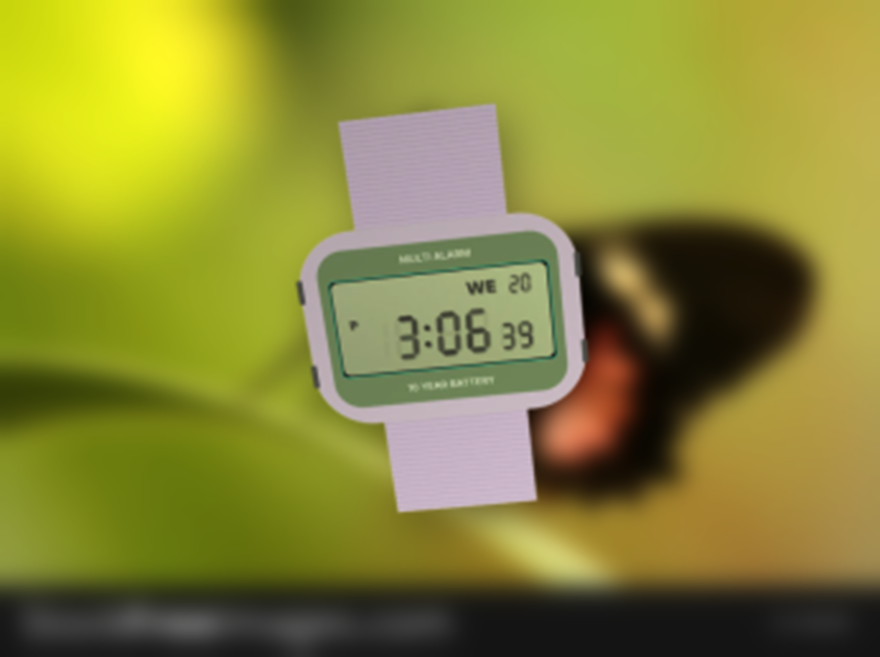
h=3 m=6 s=39
